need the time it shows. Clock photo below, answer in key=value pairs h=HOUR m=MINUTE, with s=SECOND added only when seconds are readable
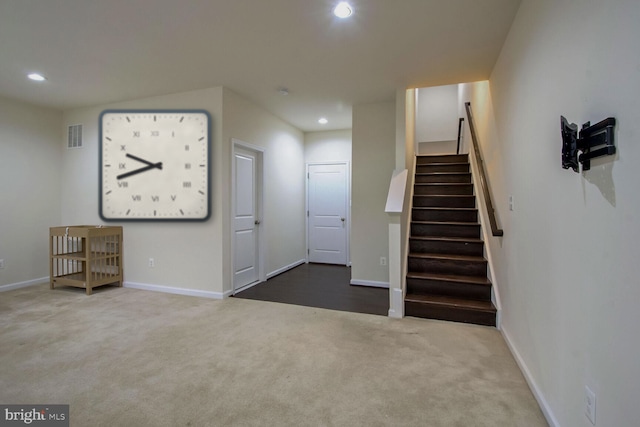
h=9 m=42
